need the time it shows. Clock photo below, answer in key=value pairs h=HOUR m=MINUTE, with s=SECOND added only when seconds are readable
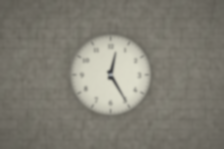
h=12 m=25
